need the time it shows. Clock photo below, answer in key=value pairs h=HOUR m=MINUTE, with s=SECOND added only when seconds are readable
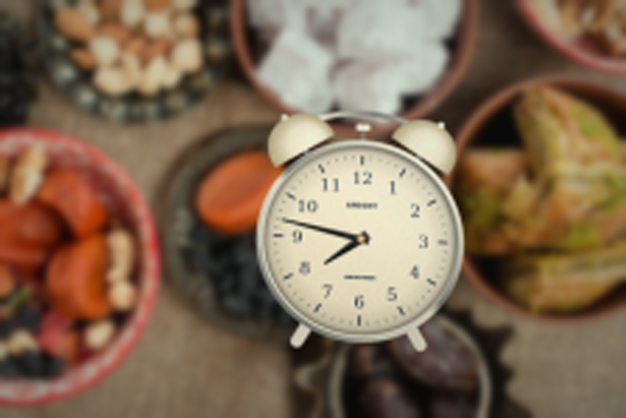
h=7 m=47
